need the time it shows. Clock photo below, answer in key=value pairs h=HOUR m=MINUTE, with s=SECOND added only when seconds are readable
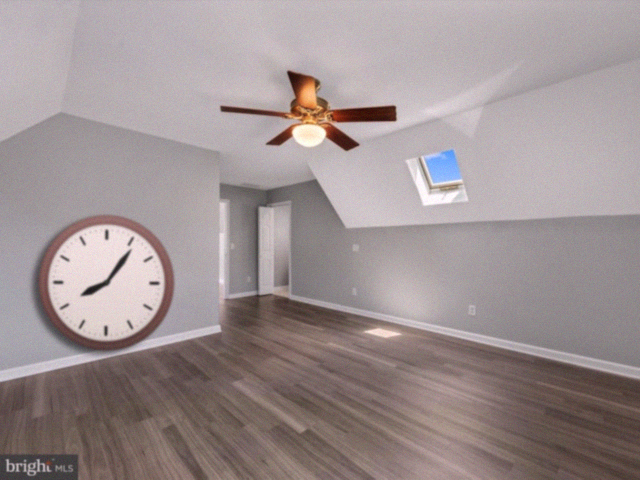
h=8 m=6
